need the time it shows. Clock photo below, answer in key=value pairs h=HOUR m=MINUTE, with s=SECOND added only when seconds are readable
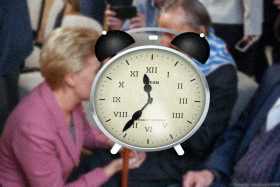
h=11 m=36
